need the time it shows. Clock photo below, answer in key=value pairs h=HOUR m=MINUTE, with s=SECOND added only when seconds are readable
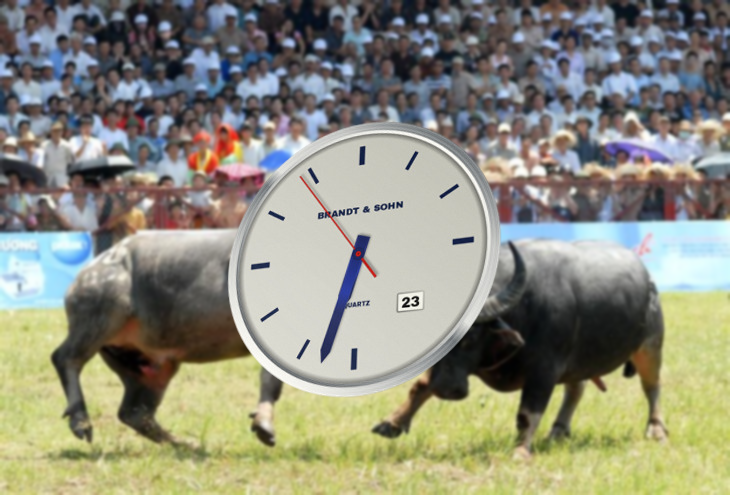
h=6 m=32 s=54
